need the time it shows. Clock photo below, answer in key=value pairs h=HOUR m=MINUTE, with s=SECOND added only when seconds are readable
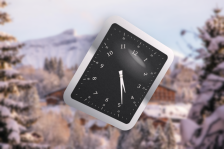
h=4 m=24
